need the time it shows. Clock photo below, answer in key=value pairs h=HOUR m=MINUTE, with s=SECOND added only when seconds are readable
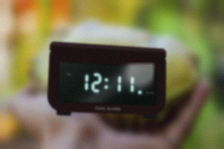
h=12 m=11
